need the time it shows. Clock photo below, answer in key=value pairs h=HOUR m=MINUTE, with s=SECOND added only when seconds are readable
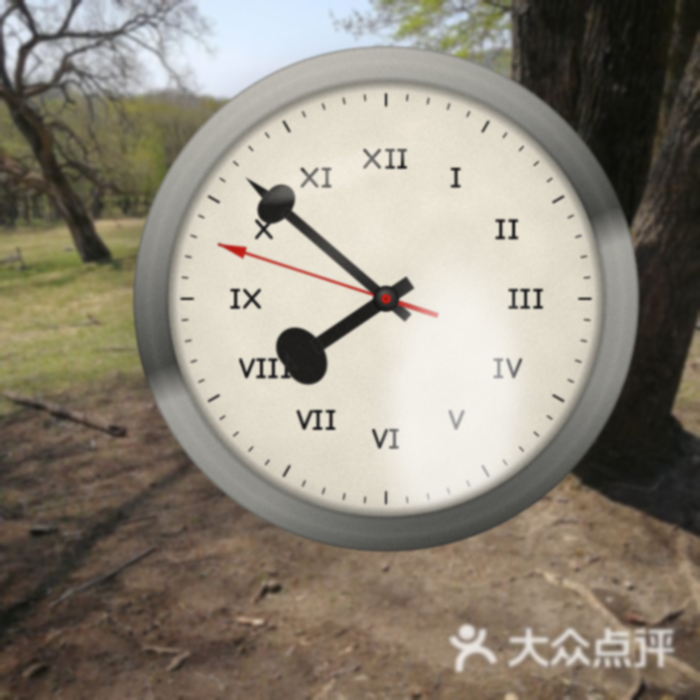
h=7 m=51 s=48
